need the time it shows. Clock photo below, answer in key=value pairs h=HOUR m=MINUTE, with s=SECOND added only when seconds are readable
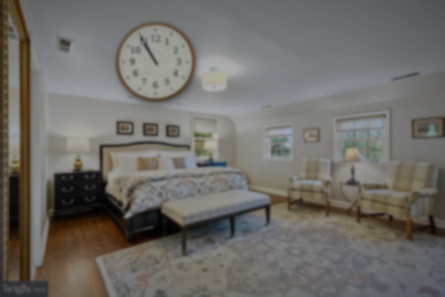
h=10 m=55
